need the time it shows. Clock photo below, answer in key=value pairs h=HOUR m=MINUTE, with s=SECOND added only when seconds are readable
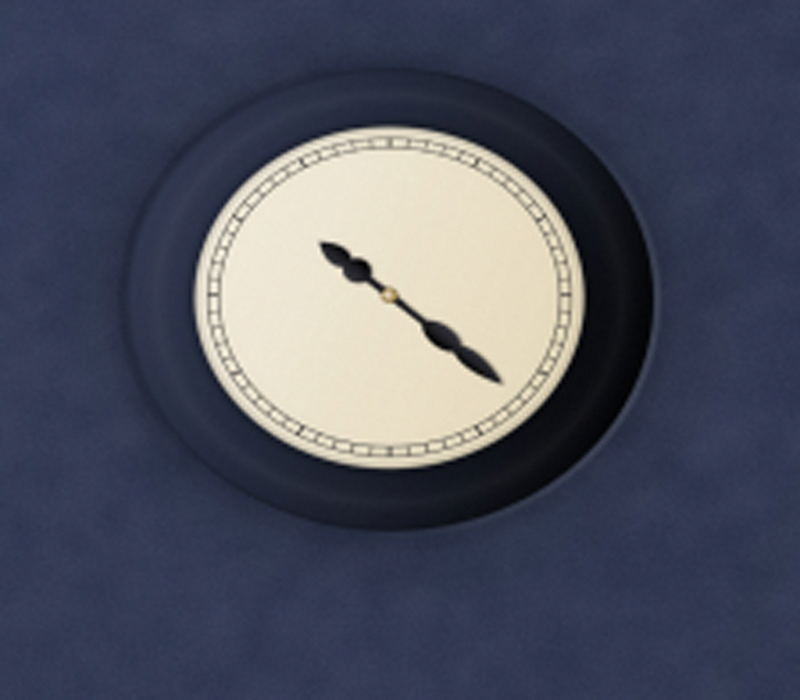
h=10 m=22
